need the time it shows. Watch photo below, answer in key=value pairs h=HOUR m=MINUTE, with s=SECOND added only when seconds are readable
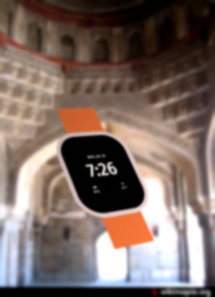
h=7 m=26
